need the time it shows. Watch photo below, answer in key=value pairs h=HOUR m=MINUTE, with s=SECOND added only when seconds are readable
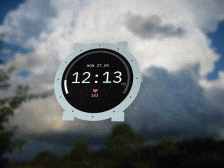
h=12 m=13
